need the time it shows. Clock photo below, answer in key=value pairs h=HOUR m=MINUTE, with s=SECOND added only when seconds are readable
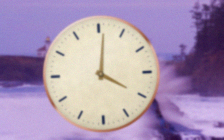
h=4 m=1
